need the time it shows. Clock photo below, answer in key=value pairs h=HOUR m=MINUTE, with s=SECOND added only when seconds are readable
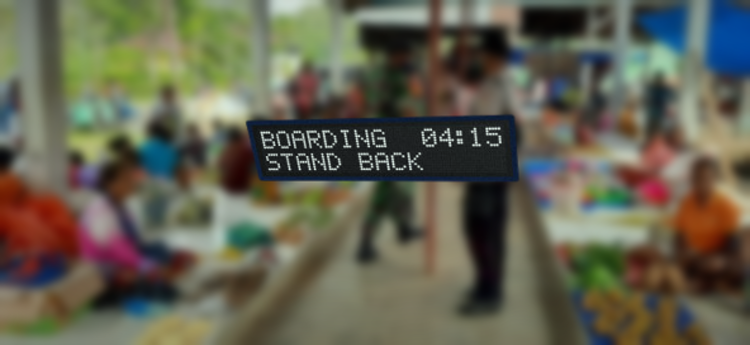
h=4 m=15
